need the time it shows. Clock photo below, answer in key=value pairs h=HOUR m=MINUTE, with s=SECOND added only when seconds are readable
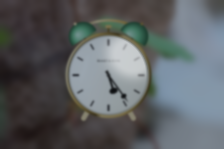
h=5 m=24
